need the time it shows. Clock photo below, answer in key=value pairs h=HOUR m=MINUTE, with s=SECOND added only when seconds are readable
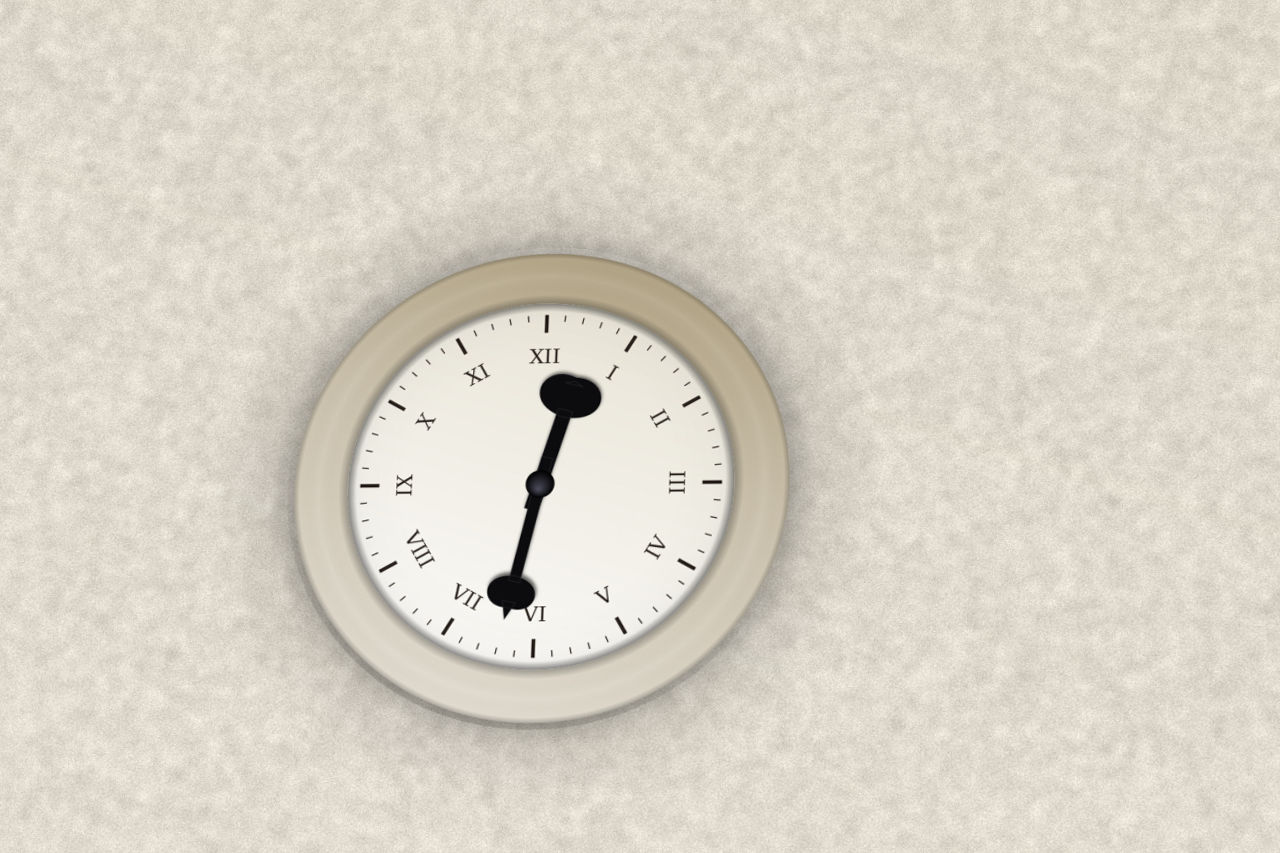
h=12 m=32
